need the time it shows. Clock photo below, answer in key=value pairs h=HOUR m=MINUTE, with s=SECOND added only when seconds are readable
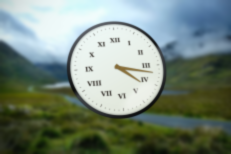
h=4 m=17
